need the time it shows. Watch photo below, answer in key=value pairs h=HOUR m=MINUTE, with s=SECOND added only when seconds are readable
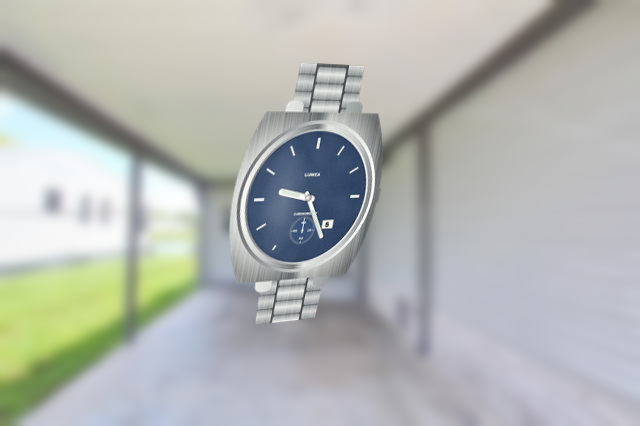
h=9 m=25
